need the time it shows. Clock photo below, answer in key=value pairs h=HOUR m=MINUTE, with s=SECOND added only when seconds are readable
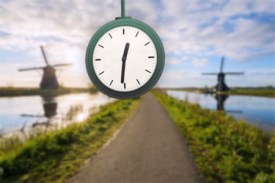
h=12 m=31
